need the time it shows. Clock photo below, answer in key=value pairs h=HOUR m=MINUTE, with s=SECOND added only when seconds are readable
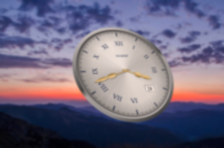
h=3 m=42
